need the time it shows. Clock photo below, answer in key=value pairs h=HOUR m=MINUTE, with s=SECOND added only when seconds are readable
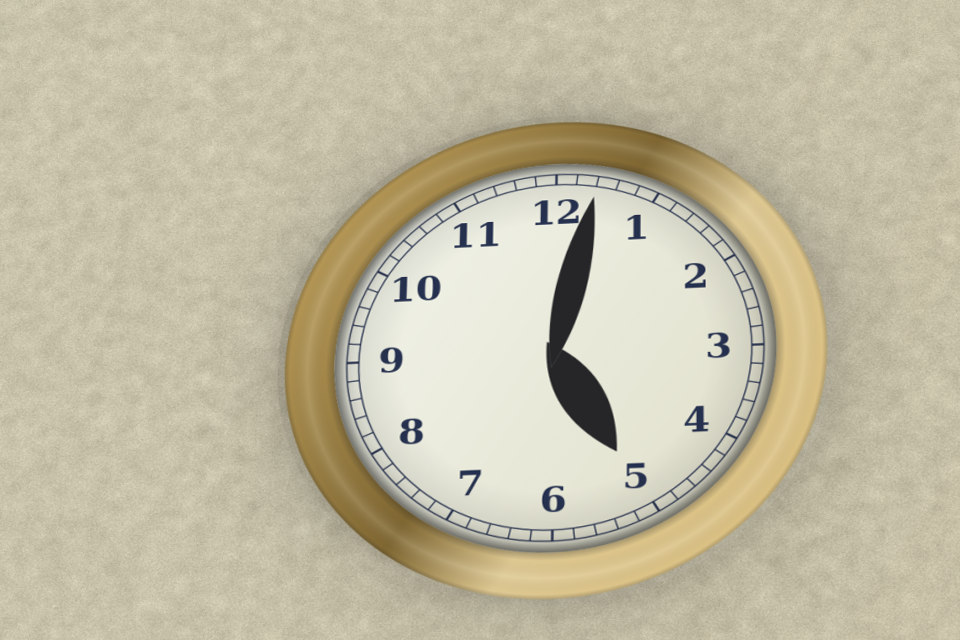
h=5 m=2
